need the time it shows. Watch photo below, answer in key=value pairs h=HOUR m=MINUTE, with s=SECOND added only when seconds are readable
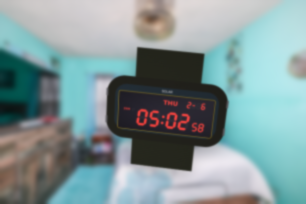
h=5 m=2
